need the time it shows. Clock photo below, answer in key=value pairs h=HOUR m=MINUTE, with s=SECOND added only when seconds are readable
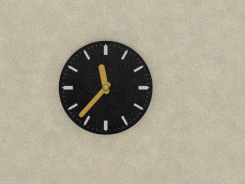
h=11 m=37
